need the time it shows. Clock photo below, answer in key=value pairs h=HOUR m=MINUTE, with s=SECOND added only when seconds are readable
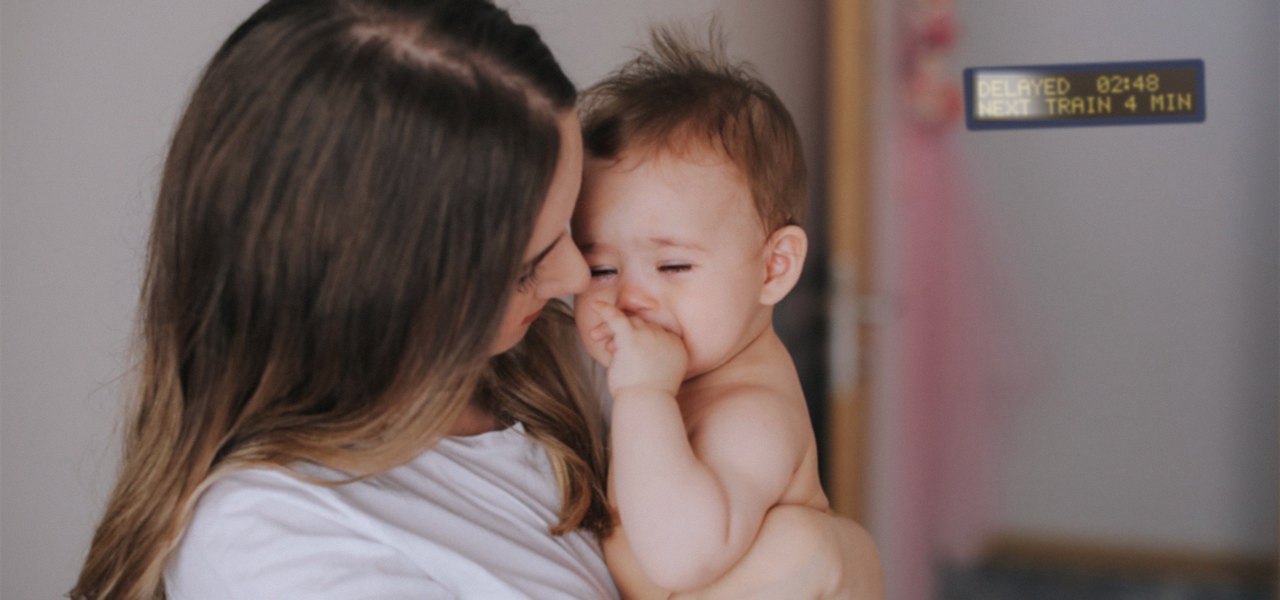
h=2 m=48
